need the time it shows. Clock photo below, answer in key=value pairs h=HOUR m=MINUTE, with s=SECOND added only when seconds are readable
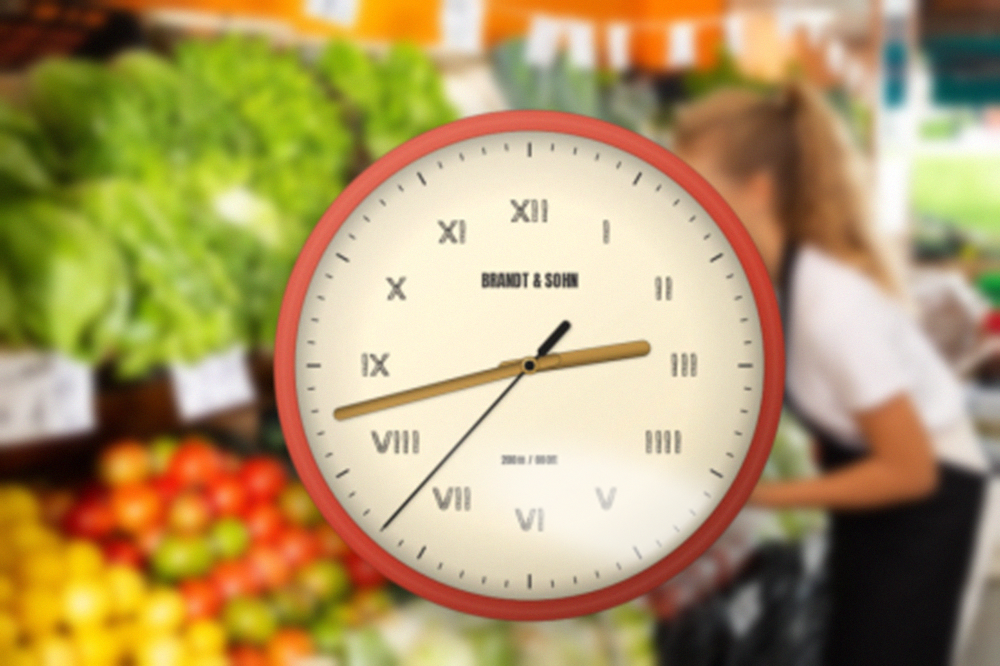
h=2 m=42 s=37
